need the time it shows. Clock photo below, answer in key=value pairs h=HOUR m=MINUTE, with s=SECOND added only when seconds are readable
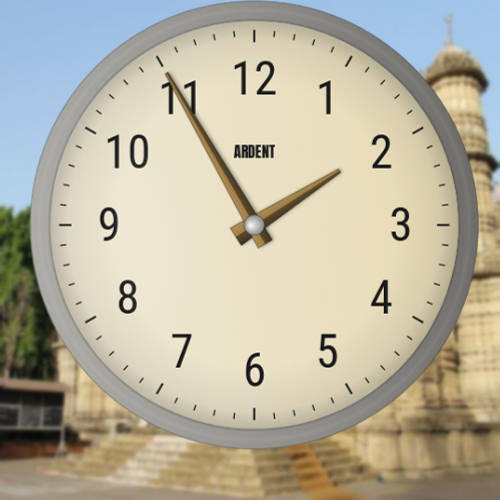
h=1 m=55
